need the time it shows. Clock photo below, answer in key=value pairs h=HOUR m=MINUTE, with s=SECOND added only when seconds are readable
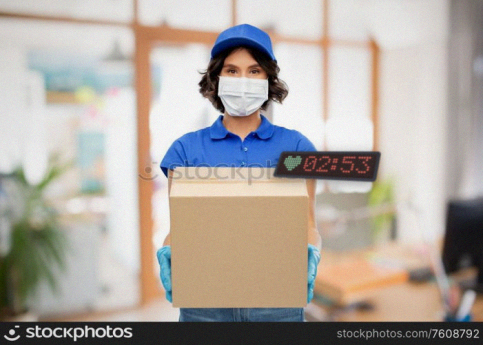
h=2 m=53
